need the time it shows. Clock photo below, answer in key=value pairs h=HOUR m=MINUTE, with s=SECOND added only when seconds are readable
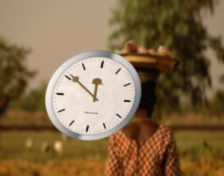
h=11 m=51
